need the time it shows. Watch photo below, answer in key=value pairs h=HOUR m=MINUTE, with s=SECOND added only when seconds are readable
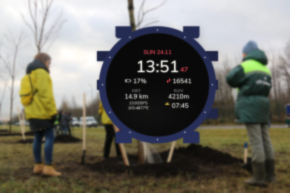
h=13 m=51
